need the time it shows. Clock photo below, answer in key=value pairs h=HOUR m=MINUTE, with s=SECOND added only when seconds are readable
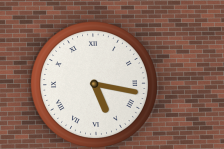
h=5 m=17
